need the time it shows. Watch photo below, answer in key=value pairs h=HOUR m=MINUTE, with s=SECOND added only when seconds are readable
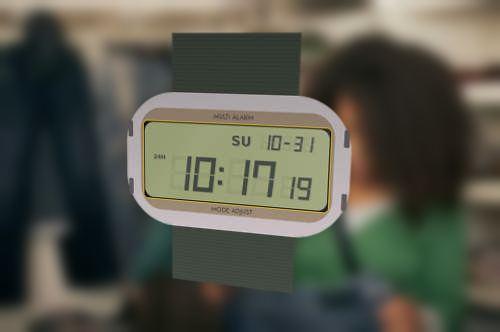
h=10 m=17 s=19
